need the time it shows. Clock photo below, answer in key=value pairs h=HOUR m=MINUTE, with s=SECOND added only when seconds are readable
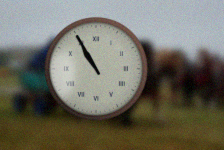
h=10 m=55
